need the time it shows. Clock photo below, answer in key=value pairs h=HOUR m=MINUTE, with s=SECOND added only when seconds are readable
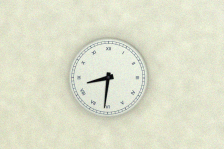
h=8 m=31
